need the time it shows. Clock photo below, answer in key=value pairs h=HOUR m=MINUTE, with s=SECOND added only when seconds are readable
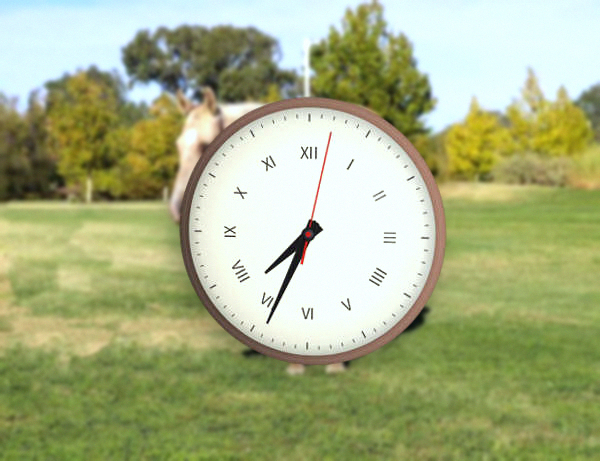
h=7 m=34 s=2
